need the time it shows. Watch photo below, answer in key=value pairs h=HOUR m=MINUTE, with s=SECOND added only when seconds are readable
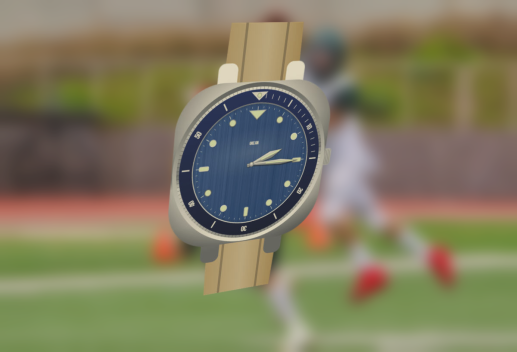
h=2 m=15
